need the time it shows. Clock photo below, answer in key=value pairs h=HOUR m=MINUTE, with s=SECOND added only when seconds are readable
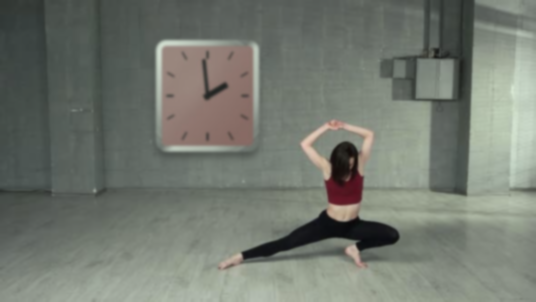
h=1 m=59
